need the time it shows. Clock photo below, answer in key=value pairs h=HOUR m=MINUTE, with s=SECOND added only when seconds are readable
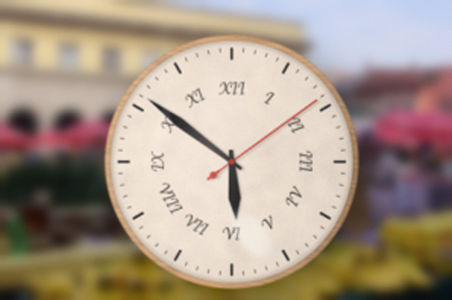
h=5 m=51 s=9
